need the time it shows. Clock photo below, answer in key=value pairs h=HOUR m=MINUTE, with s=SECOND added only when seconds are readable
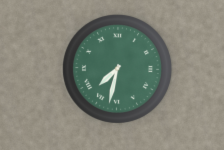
h=7 m=32
